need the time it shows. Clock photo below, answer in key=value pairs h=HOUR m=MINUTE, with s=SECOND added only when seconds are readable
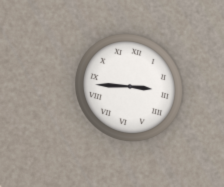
h=2 m=43
